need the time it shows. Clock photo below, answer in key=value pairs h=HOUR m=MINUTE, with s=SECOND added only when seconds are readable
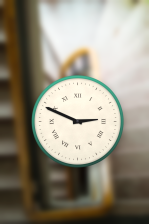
h=2 m=49
